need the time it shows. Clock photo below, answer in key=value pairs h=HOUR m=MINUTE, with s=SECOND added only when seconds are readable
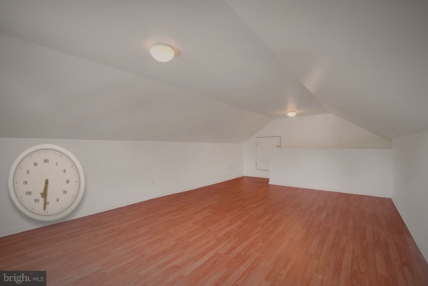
h=6 m=31
